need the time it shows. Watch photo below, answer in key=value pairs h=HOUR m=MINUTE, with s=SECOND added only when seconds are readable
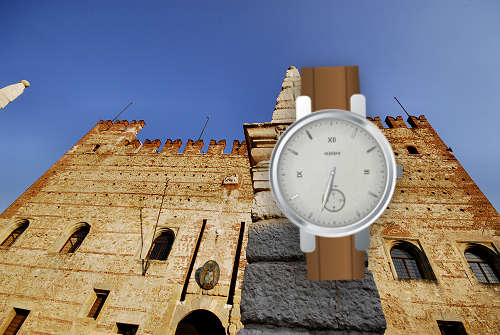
h=6 m=33
